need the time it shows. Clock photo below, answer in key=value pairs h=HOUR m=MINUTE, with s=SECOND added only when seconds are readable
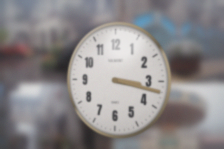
h=3 m=17
